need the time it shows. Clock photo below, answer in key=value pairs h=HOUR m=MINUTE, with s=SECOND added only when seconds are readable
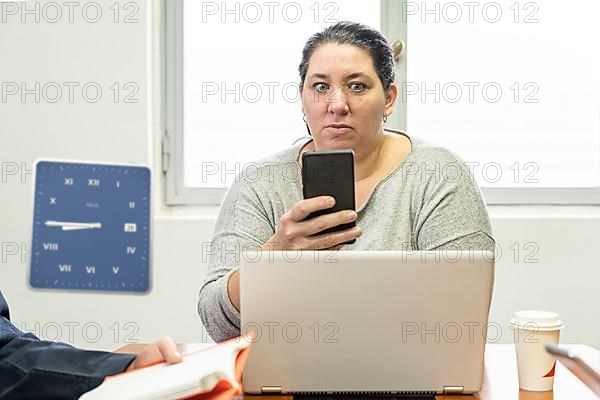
h=8 m=45
